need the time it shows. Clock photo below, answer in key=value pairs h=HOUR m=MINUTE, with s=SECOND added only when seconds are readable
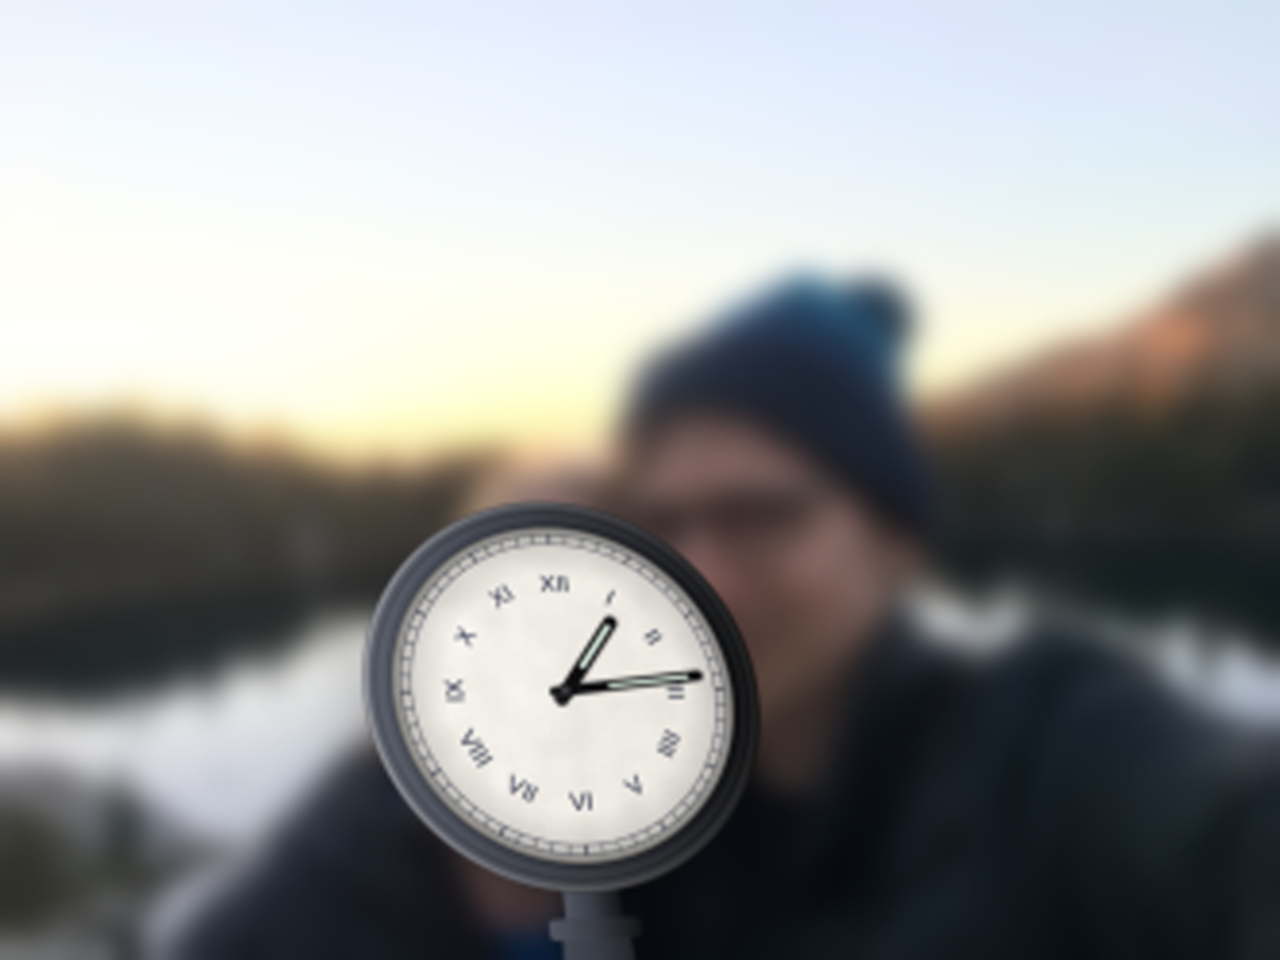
h=1 m=14
